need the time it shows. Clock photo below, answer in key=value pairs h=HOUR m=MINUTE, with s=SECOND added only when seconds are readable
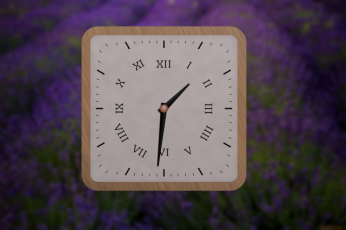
h=1 m=31
